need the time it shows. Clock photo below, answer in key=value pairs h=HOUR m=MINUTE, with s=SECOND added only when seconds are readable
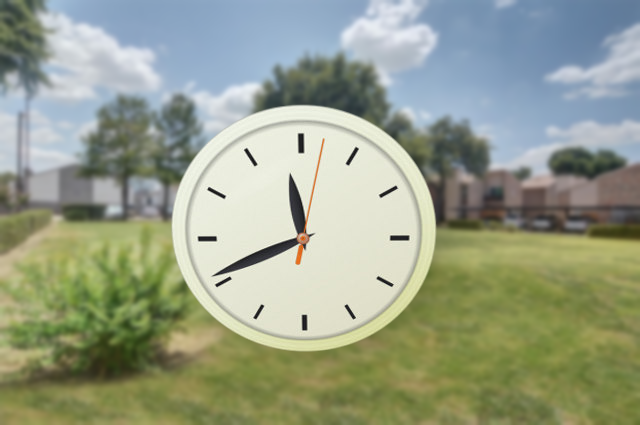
h=11 m=41 s=2
